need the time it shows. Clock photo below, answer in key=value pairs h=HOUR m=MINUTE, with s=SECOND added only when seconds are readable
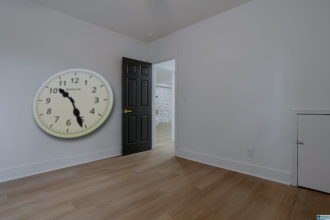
h=10 m=26
